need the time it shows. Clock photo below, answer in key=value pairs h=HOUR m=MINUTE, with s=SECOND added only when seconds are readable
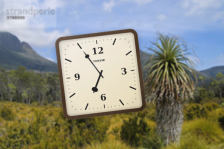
h=6 m=55
